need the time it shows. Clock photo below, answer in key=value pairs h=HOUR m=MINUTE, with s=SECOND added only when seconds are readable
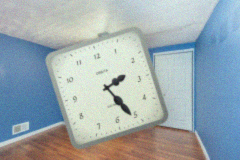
h=2 m=26
